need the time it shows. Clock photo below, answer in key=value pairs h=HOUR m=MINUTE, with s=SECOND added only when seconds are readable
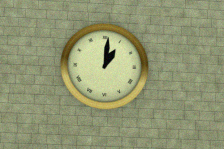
h=1 m=1
